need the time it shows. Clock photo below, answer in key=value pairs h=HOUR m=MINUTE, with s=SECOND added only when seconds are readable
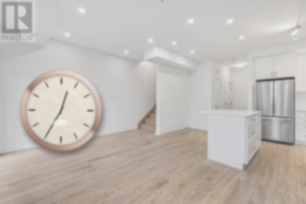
h=12 m=35
